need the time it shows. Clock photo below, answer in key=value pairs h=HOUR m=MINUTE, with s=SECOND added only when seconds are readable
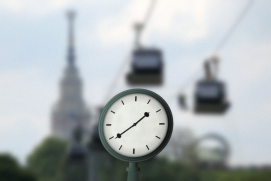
h=1 m=39
